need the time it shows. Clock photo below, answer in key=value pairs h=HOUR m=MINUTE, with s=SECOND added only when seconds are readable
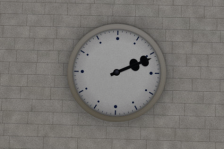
h=2 m=11
